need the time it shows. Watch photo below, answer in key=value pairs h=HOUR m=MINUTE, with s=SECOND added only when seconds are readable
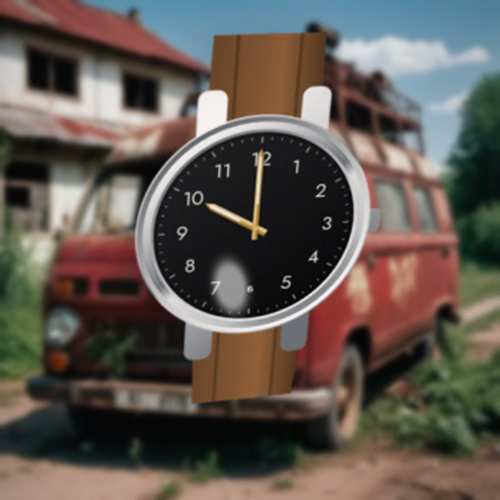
h=10 m=0
